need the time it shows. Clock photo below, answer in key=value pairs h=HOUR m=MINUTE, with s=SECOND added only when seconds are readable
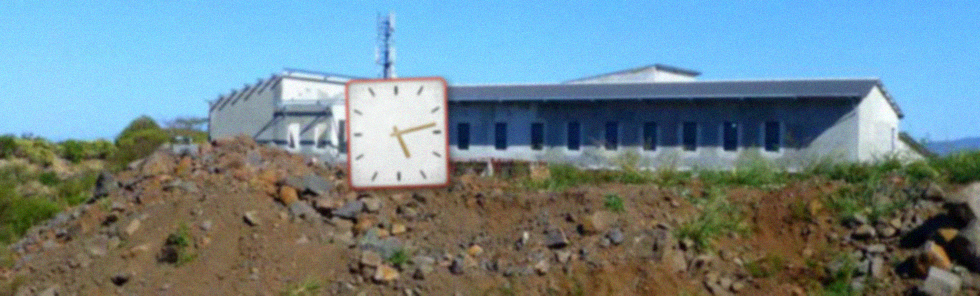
h=5 m=13
